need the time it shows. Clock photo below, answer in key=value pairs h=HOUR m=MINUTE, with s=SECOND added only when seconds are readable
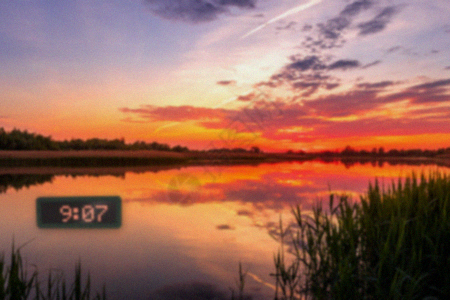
h=9 m=7
